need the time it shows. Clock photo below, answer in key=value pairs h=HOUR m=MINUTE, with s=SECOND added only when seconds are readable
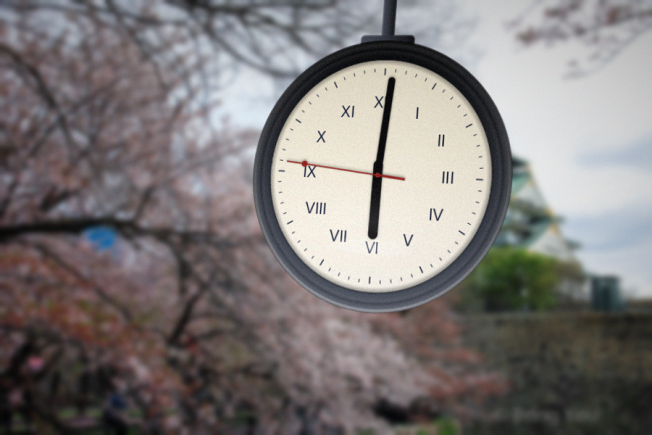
h=6 m=0 s=46
